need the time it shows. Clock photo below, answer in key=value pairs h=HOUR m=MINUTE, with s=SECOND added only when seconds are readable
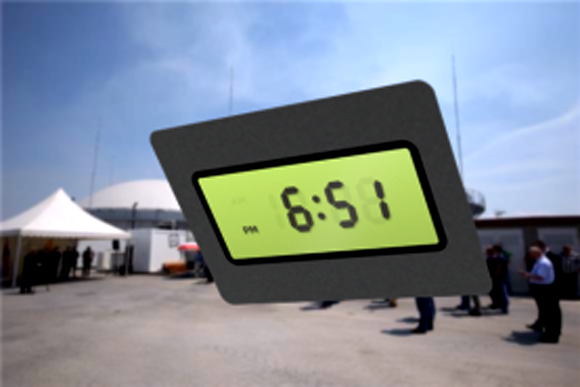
h=6 m=51
